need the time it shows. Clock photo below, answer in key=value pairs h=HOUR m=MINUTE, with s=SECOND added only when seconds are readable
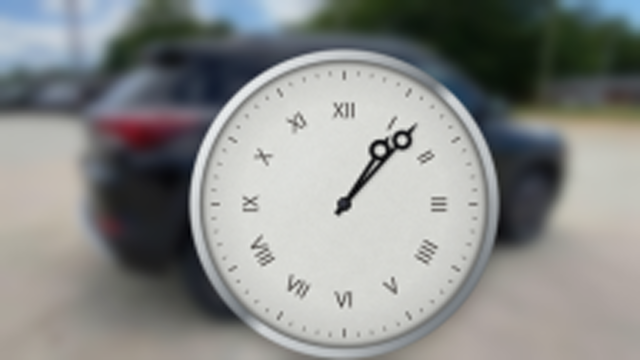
h=1 m=7
